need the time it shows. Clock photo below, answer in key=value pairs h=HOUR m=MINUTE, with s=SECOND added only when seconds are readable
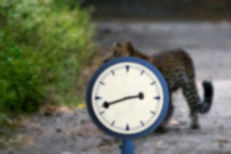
h=2 m=42
